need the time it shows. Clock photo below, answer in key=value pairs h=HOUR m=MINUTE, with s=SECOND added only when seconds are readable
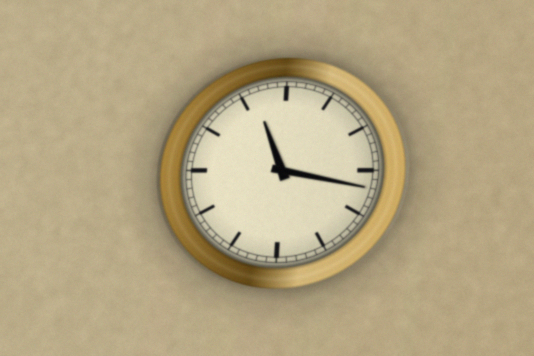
h=11 m=17
